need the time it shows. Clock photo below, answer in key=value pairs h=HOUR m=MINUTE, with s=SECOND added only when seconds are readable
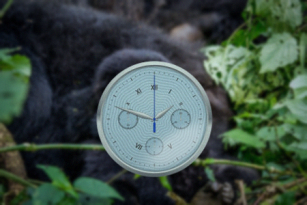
h=1 m=48
